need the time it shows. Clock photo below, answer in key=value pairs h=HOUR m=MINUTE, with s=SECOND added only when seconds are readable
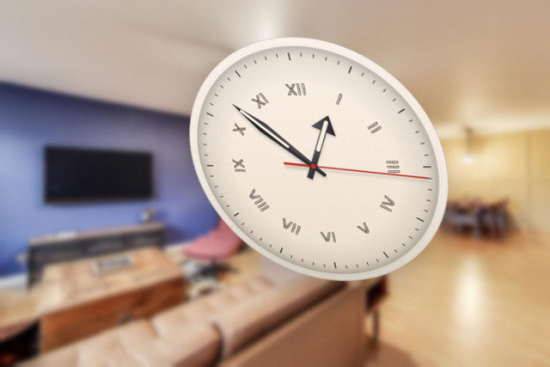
h=12 m=52 s=16
